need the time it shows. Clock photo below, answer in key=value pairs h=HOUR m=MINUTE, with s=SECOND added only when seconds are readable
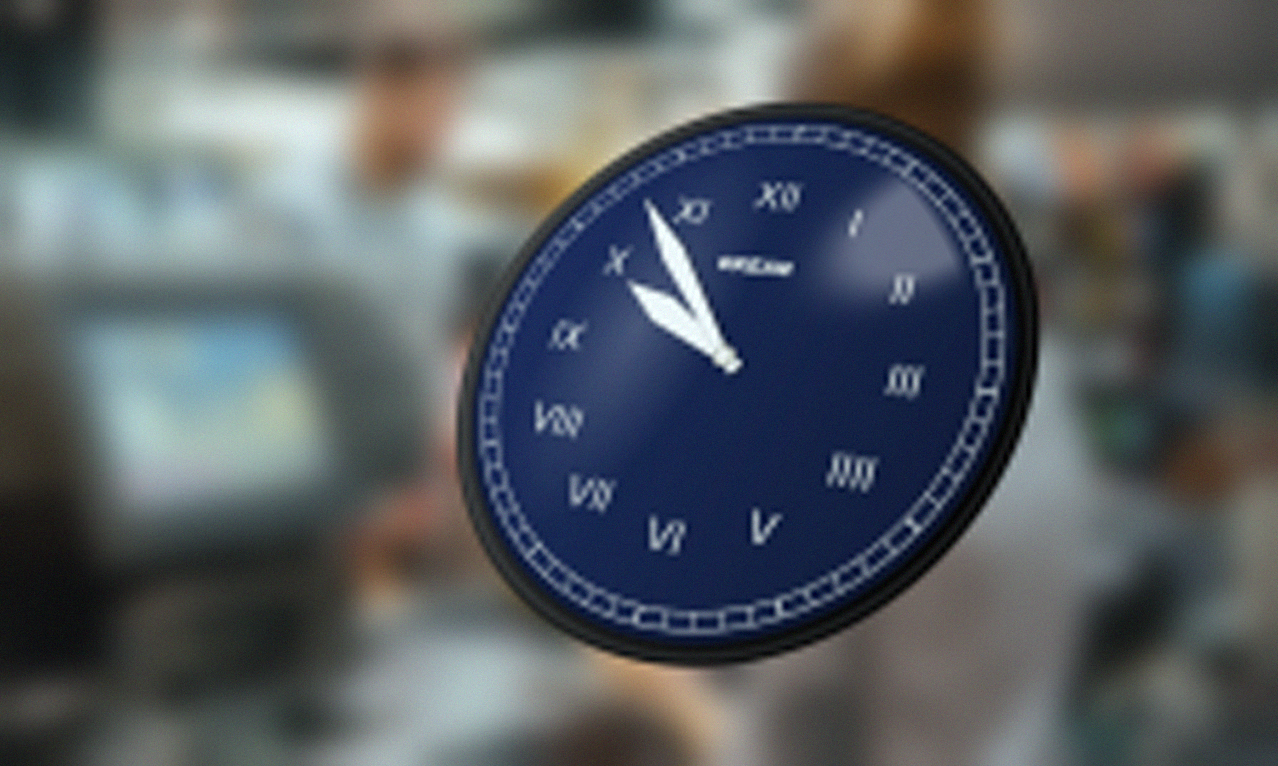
h=9 m=53
